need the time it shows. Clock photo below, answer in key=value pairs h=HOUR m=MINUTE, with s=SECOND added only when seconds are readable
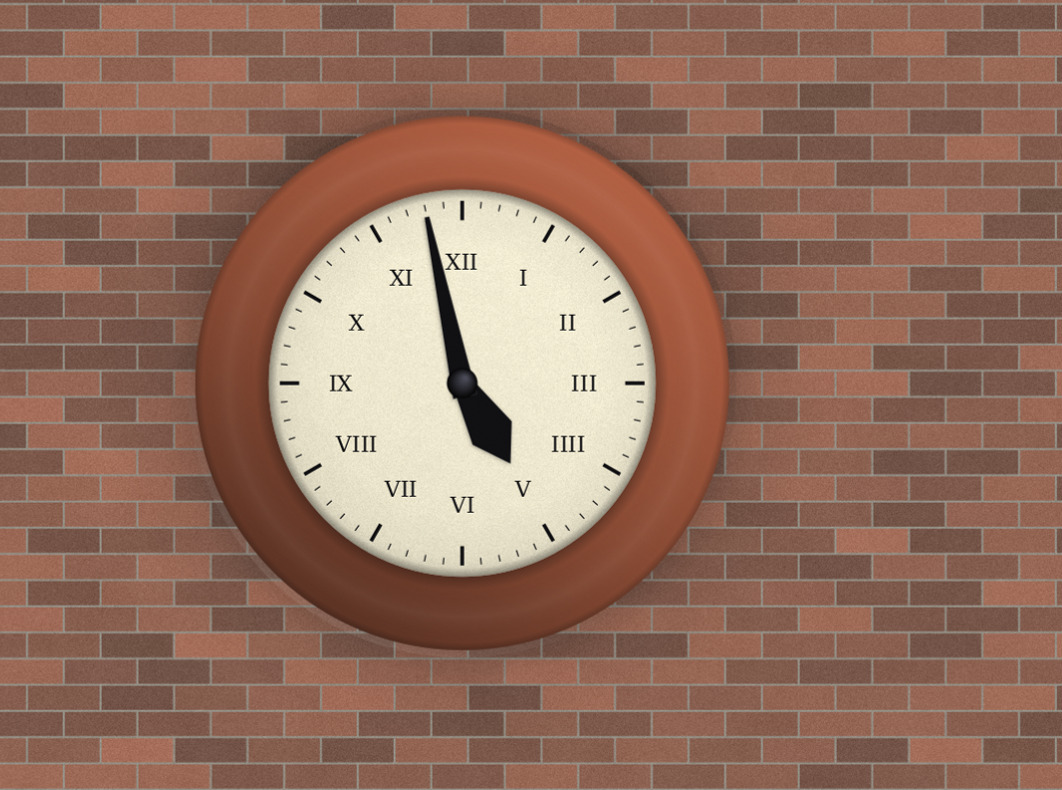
h=4 m=58
